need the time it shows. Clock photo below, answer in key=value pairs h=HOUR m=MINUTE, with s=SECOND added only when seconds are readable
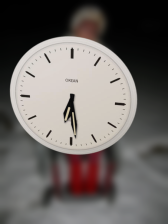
h=6 m=29
